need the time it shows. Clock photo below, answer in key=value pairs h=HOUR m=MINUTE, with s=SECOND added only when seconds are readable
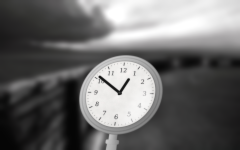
h=12 m=51
